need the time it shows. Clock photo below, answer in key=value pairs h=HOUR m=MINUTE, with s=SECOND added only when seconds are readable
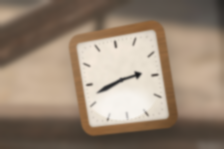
h=2 m=42
